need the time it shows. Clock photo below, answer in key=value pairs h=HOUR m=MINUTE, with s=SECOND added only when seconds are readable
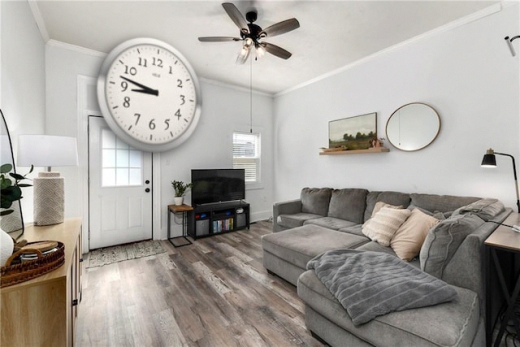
h=8 m=47
